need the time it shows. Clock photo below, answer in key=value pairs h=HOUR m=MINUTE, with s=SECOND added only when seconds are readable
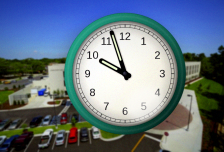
h=9 m=57
